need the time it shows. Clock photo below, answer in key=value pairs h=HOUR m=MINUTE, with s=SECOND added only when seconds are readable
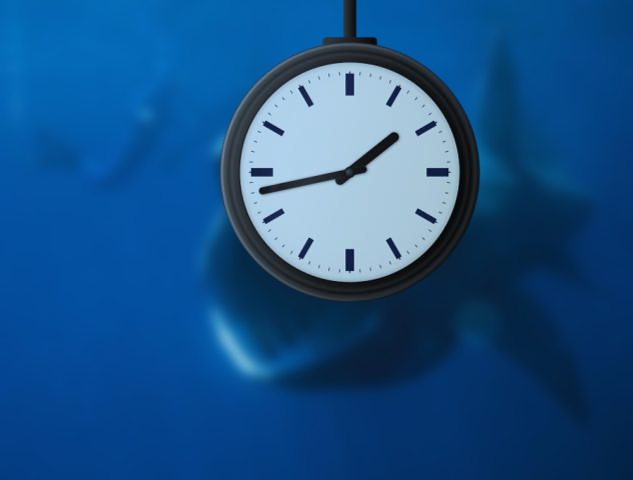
h=1 m=43
